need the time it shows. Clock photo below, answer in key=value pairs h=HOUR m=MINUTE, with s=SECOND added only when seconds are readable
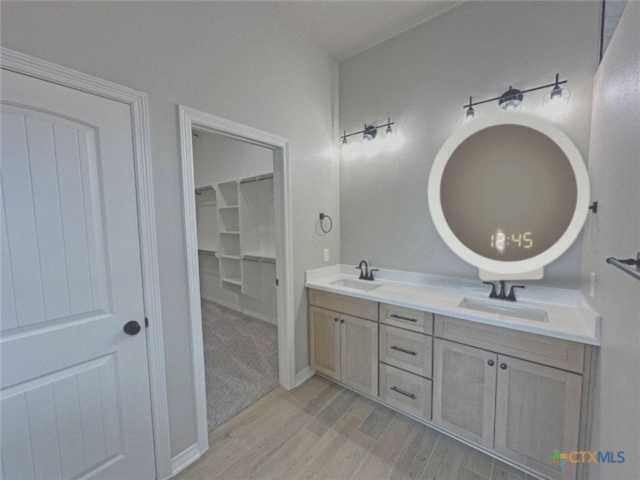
h=12 m=45
